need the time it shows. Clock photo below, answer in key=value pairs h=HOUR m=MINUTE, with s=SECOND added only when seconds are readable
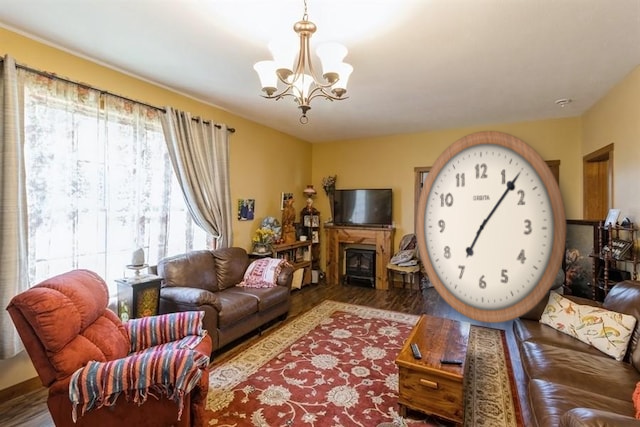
h=7 m=7
